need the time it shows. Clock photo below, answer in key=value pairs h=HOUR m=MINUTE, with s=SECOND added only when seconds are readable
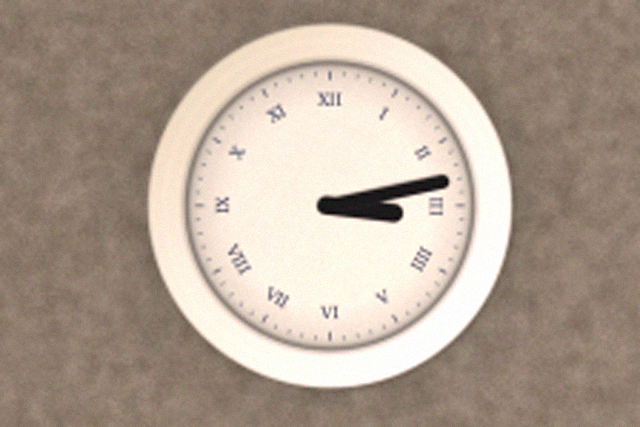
h=3 m=13
